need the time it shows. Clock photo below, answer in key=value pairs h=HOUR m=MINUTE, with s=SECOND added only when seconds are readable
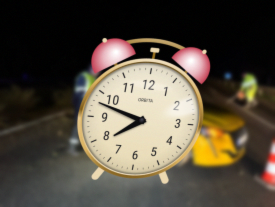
h=7 m=48
